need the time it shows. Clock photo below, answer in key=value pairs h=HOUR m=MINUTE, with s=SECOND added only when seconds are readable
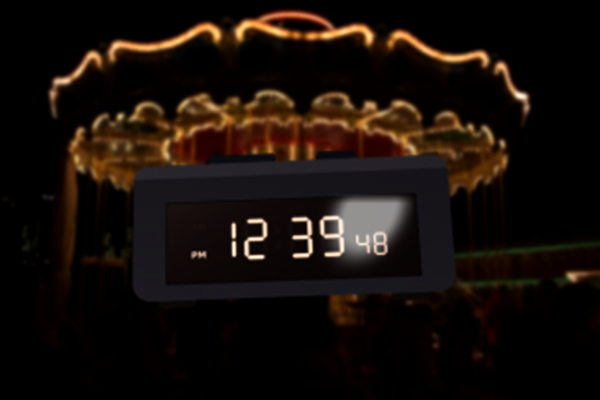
h=12 m=39 s=48
